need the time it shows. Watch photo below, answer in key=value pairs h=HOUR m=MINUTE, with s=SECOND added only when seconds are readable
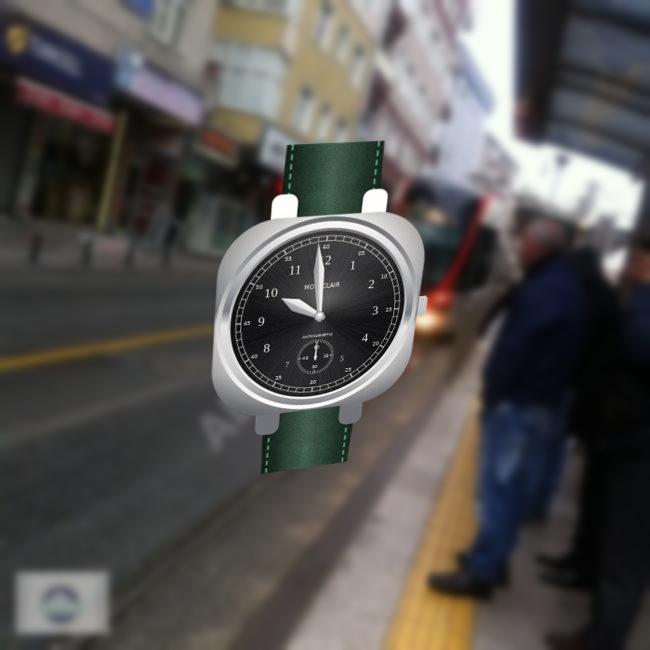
h=9 m=59
